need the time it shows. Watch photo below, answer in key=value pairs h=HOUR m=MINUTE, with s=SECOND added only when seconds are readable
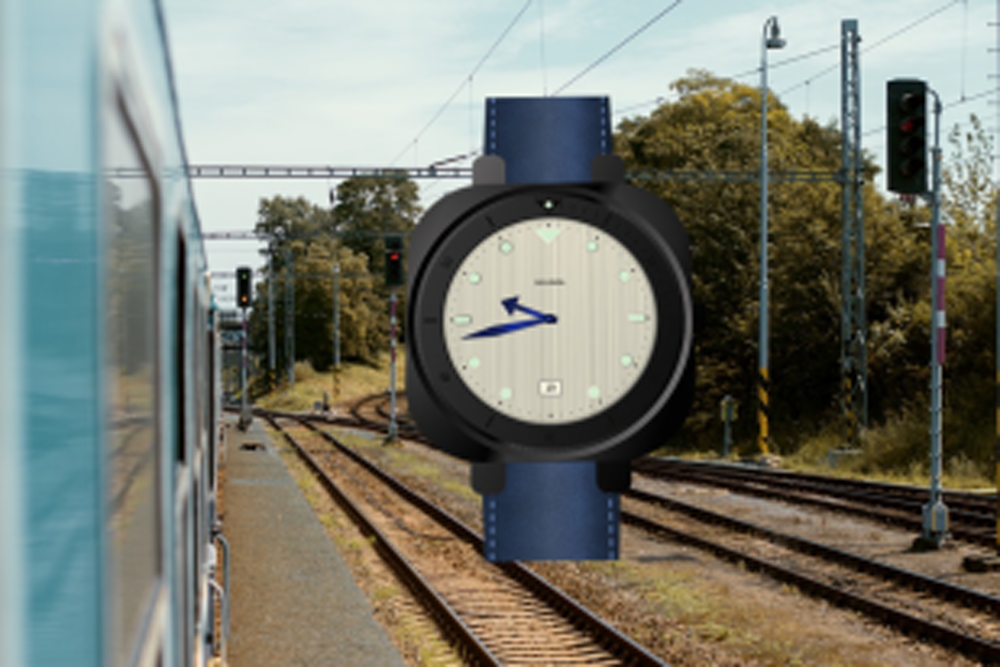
h=9 m=43
